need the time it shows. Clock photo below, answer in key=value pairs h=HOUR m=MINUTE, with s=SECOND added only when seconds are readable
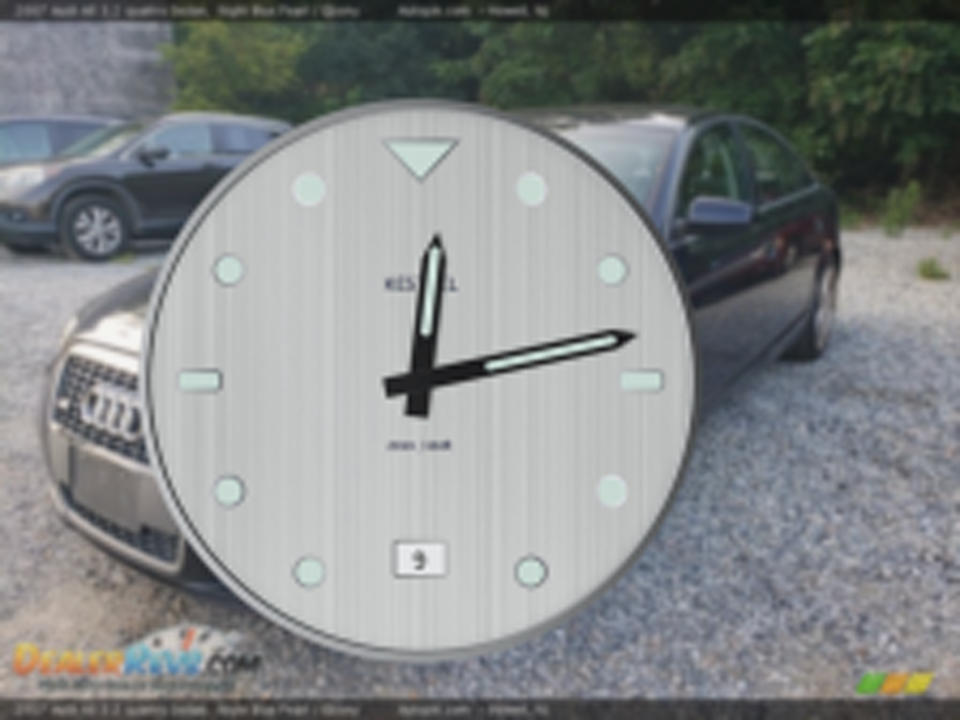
h=12 m=13
